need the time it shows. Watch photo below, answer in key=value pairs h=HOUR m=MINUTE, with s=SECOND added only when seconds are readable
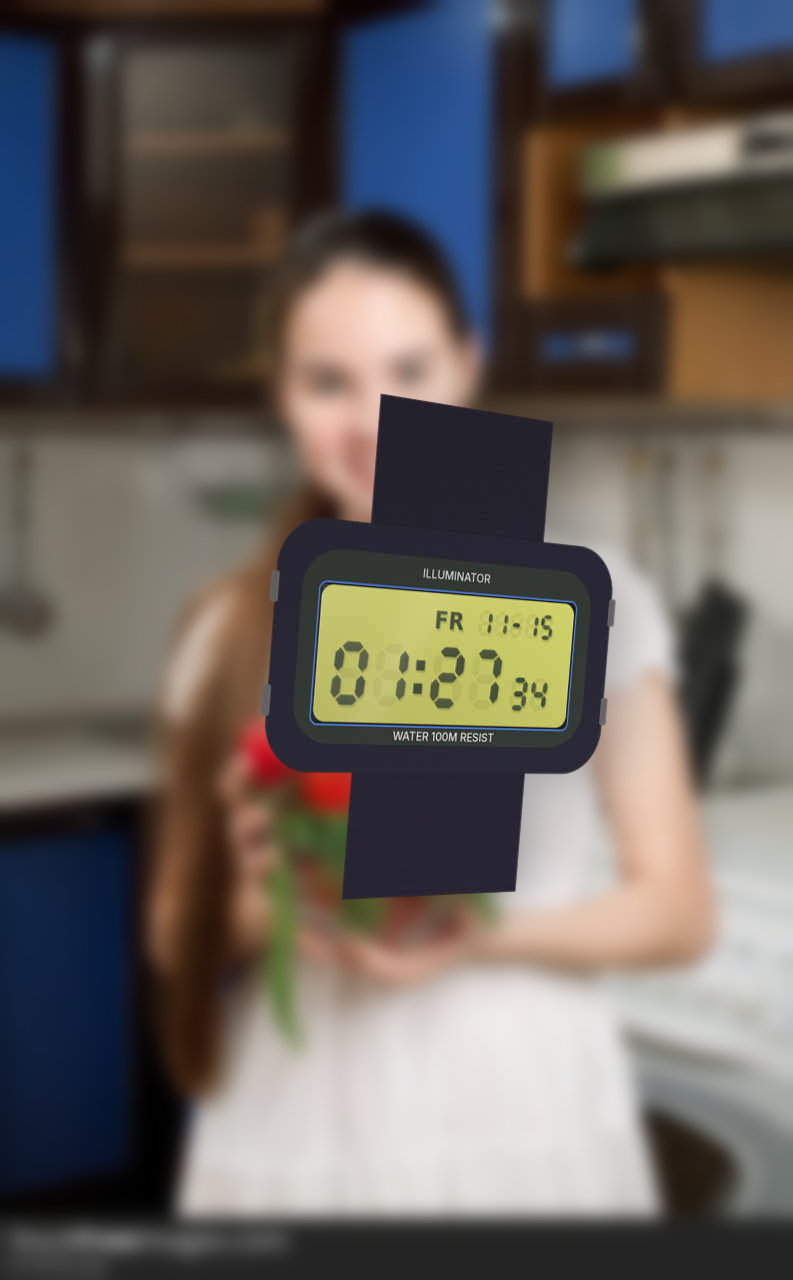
h=1 m=27 s=34
